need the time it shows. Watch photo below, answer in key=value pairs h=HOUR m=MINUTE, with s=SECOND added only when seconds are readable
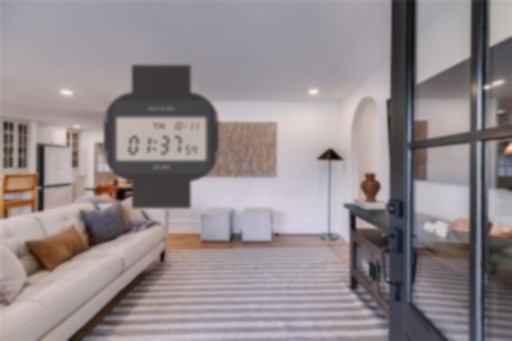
h=1 m=37
